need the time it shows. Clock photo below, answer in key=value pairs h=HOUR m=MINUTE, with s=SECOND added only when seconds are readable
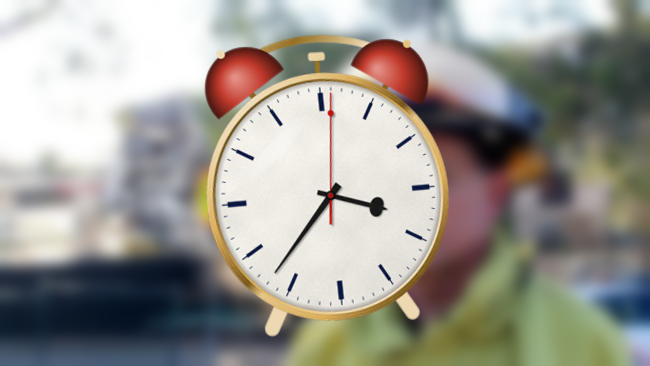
h=3 m=37 s=1
